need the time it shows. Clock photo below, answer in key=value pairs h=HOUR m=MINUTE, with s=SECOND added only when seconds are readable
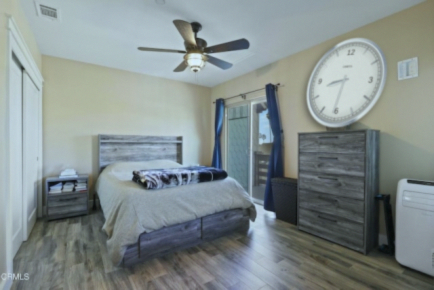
h=8 m=31
